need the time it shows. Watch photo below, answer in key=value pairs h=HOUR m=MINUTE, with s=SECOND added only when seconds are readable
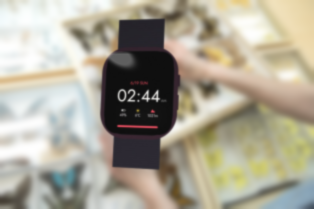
h=2 m=44
